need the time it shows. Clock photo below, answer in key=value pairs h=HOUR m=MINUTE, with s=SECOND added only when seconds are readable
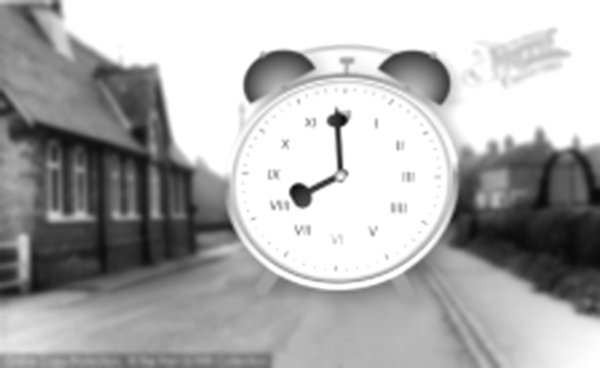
h=7 m=59
